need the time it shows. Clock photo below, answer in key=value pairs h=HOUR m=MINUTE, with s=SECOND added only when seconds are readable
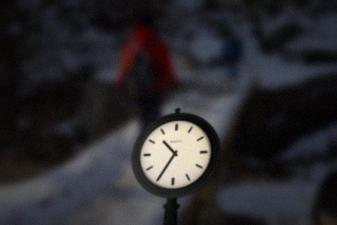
h=10 m=35
